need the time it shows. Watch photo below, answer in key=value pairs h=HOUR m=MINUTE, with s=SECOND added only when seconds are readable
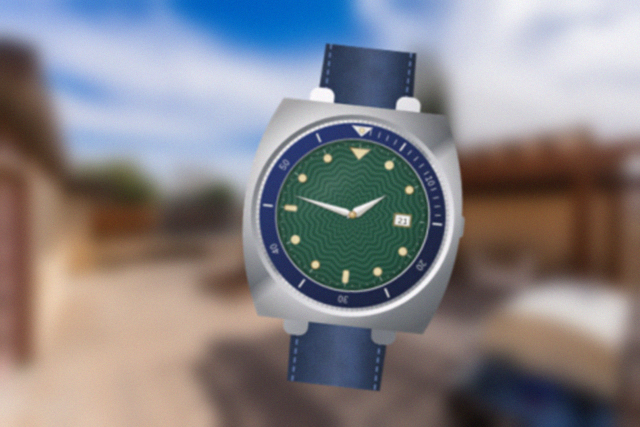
h=1 m=47
